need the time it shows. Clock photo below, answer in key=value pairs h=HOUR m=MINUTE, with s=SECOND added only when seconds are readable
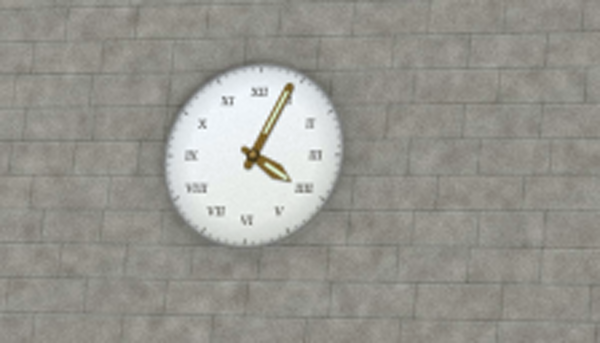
h=4 m=4
